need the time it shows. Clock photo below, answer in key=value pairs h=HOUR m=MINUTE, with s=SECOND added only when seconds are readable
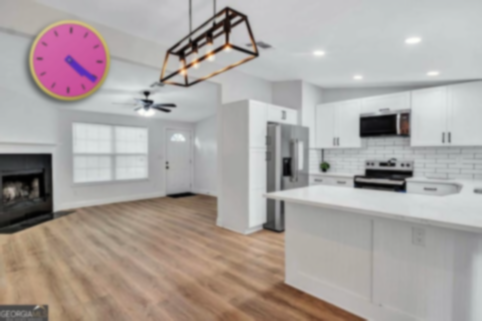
h=4 m=21
